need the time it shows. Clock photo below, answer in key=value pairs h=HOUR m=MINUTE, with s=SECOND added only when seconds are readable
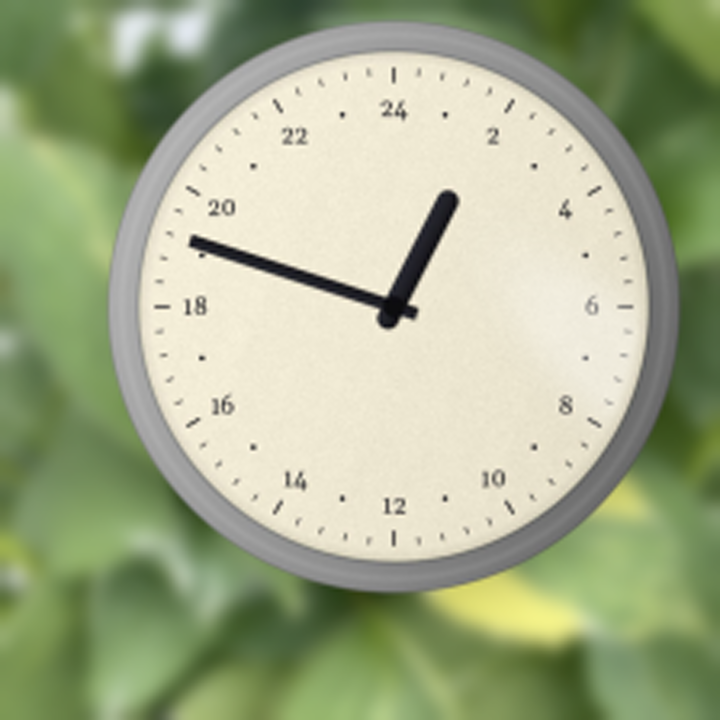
h=1 m=48
